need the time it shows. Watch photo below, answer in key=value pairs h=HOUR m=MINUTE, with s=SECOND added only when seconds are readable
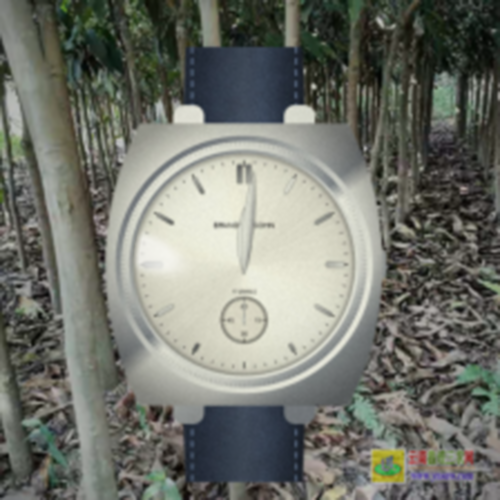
h=12 m=1
